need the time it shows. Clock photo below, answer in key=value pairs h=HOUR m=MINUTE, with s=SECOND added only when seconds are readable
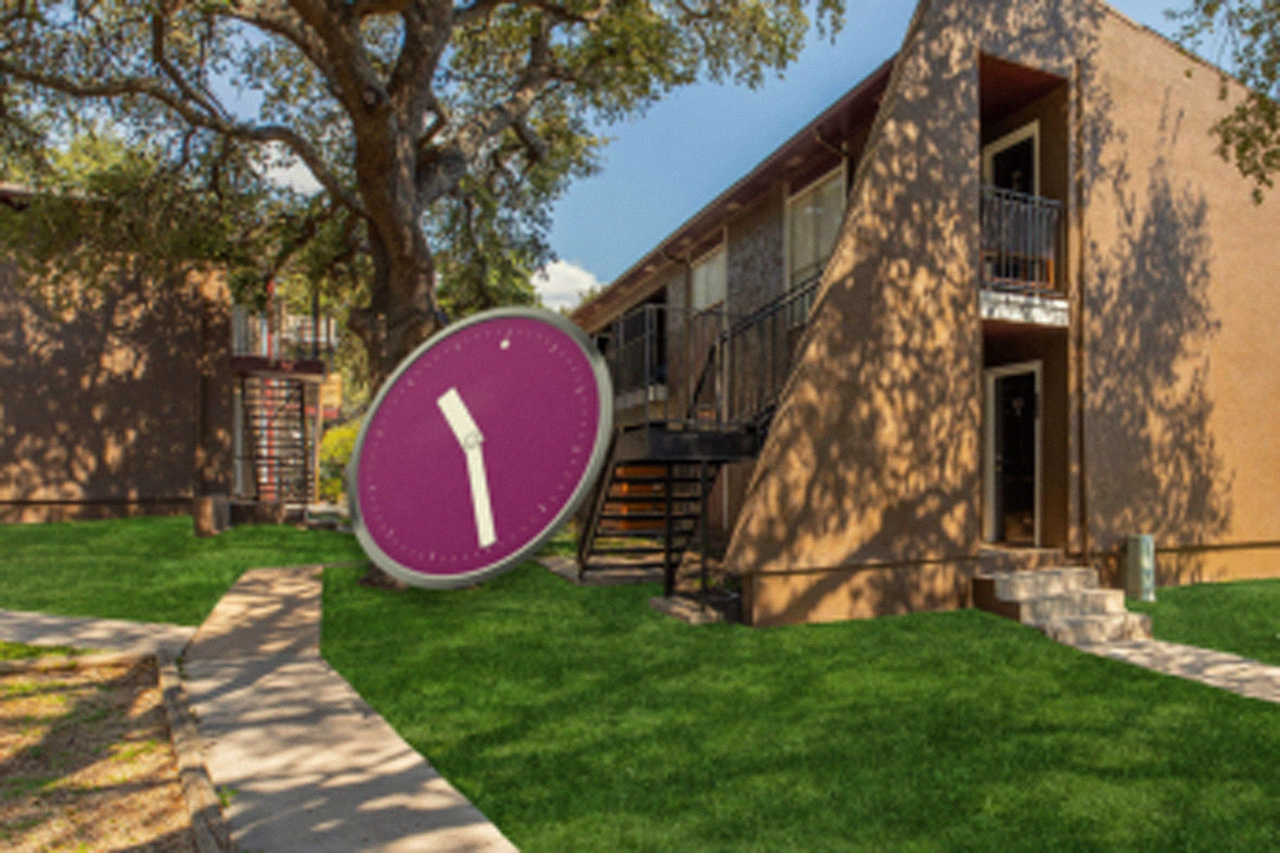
h=10 m=25
